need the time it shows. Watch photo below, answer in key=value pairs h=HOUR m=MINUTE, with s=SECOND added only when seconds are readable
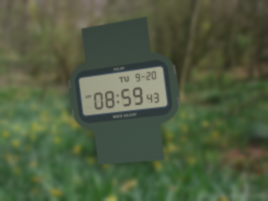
h=8 m=59
